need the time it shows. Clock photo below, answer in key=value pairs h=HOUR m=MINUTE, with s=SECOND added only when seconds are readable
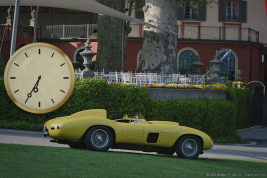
h=6 m=35
